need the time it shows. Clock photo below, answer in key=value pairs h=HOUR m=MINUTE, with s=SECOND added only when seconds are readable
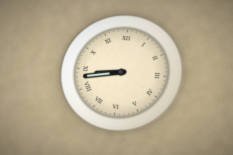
h=8 m=43
